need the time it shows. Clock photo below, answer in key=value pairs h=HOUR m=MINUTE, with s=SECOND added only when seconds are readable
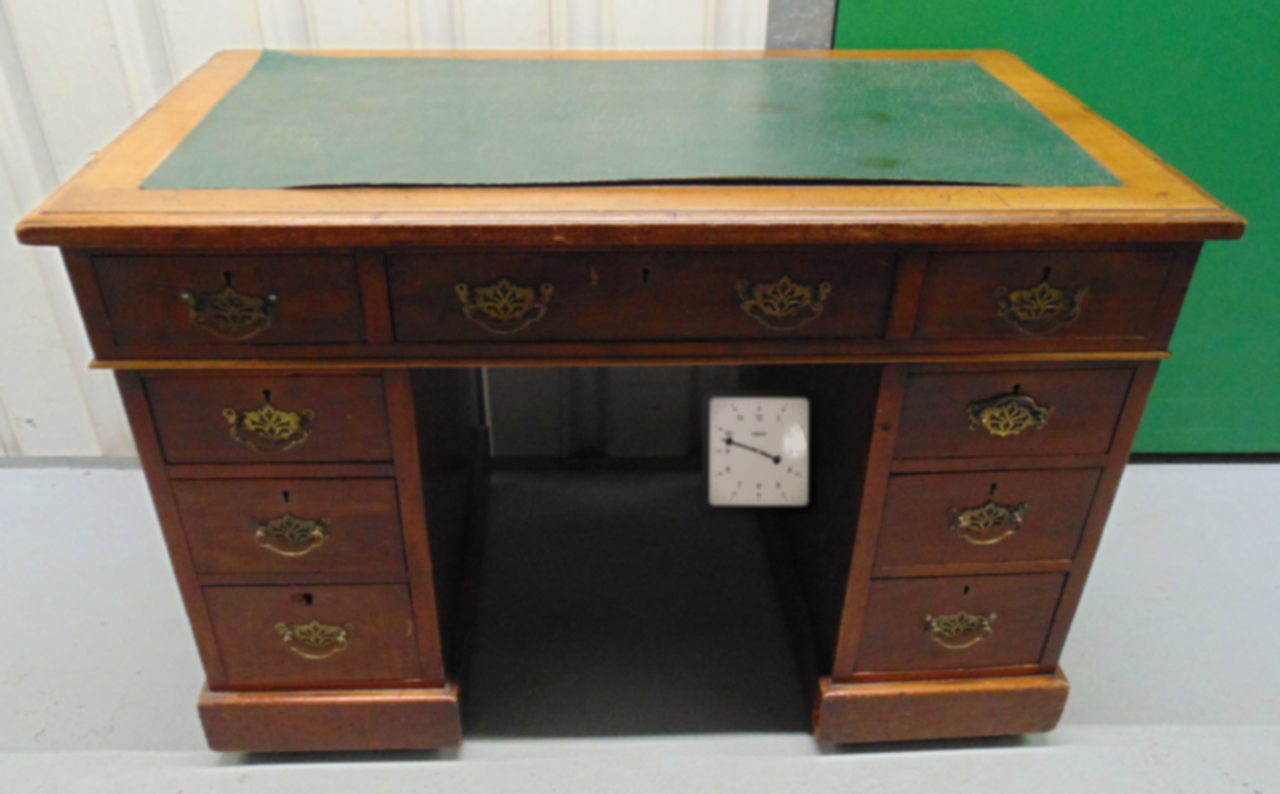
h=3 m=48
